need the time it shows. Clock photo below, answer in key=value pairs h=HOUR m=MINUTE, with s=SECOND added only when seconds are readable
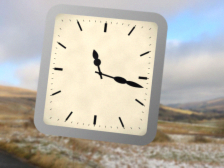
h=11 m=17
